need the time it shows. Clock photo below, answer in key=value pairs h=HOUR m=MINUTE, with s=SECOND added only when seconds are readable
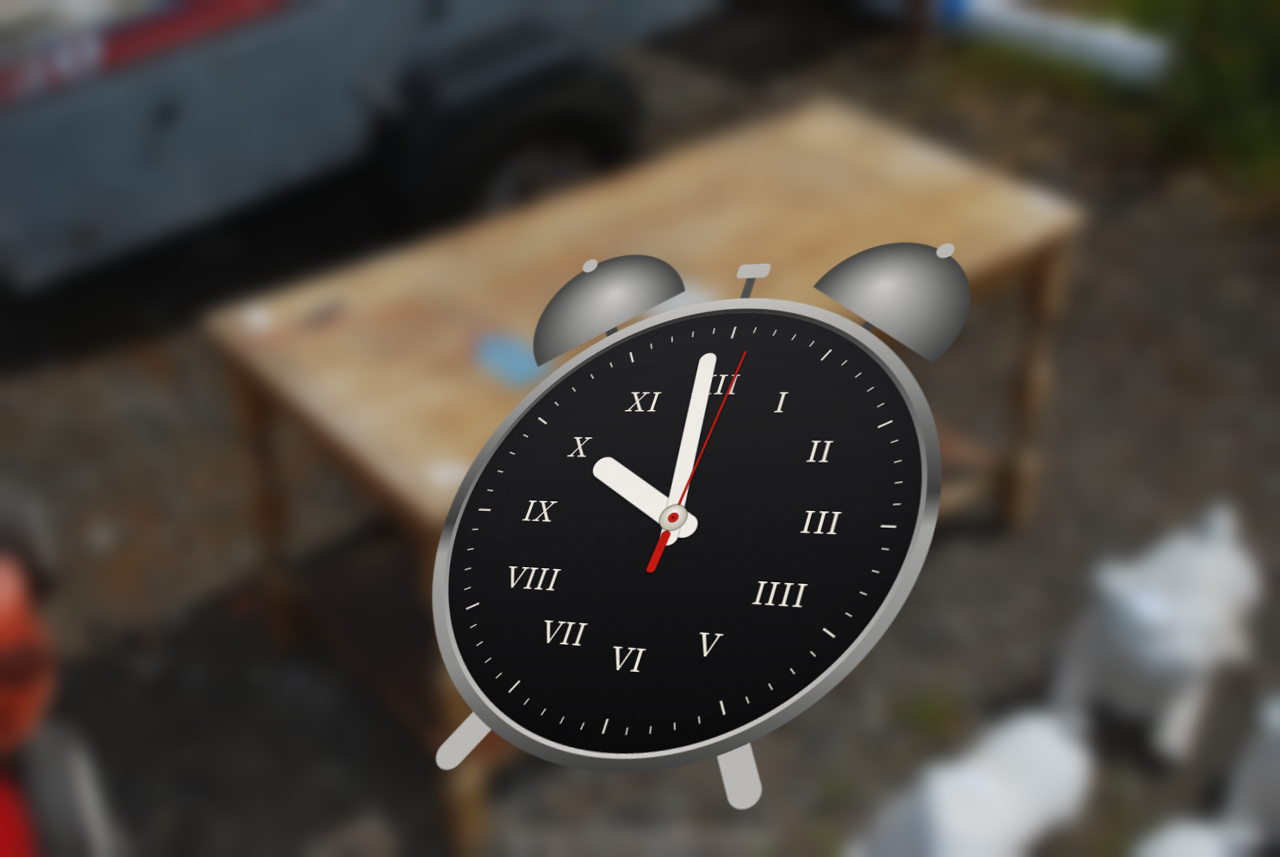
h=9 m=59 s=1
